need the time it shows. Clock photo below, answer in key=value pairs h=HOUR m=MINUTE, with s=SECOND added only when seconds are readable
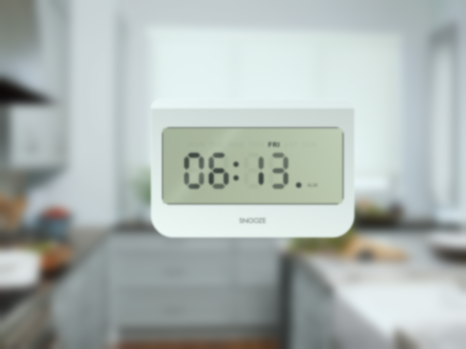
h=6 m=13
